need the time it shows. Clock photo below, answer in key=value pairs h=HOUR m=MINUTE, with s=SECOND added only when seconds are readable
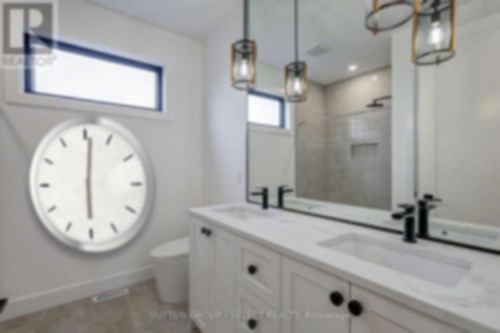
h=6 m=1
